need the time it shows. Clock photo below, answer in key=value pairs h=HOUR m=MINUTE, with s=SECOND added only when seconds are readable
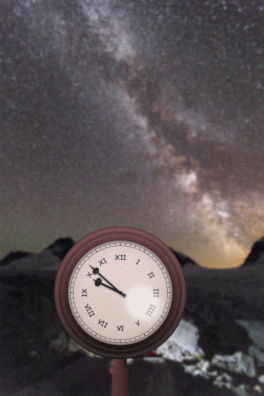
h=9 m=52
